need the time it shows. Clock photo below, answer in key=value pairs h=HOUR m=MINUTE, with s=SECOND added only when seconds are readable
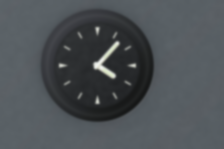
h=4 m=7
